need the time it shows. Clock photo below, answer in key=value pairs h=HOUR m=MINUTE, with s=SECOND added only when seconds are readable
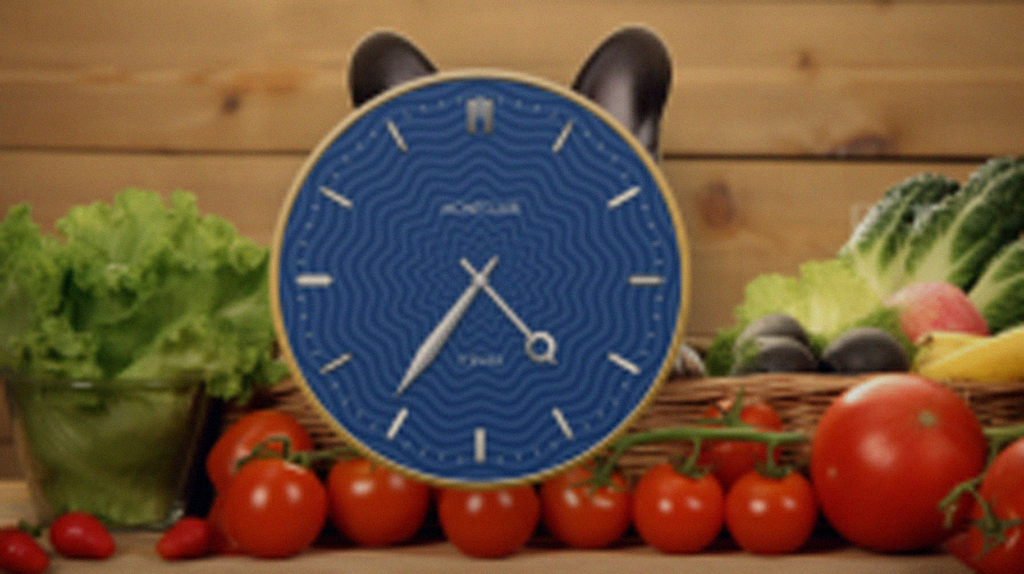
h=4 m=36
